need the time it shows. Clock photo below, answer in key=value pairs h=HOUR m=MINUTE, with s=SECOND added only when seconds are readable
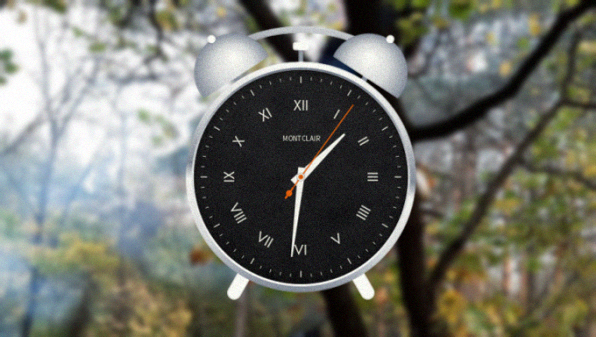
h=1 m=31 s=6
